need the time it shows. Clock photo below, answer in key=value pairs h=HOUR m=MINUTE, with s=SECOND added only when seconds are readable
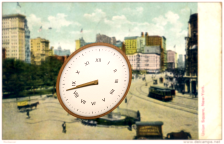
h=8 m=43
